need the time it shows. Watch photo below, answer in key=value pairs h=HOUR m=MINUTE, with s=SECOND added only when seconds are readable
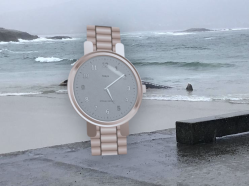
h=5 m=9
